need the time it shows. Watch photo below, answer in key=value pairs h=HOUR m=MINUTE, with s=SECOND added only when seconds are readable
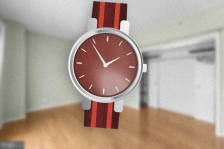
h=1 m=54
